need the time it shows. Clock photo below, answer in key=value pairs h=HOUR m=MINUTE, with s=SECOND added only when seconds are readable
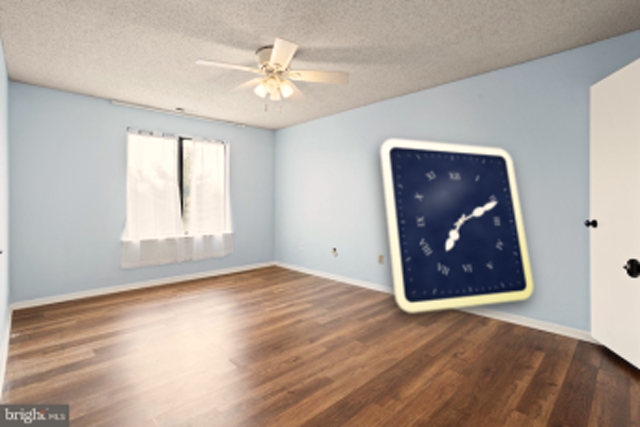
h=7 m=11
